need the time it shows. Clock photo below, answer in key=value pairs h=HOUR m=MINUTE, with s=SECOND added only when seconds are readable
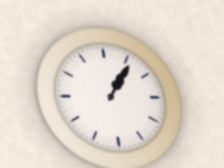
h=1 m=6
